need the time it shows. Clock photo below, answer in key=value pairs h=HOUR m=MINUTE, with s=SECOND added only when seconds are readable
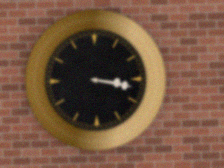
h=3 m=17
